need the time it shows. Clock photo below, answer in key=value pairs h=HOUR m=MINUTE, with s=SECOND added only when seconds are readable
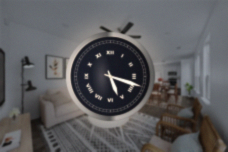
h=5 m=18
